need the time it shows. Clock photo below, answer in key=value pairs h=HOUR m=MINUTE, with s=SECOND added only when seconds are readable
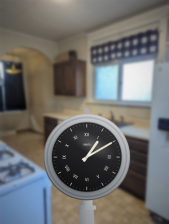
h=1 m=10
